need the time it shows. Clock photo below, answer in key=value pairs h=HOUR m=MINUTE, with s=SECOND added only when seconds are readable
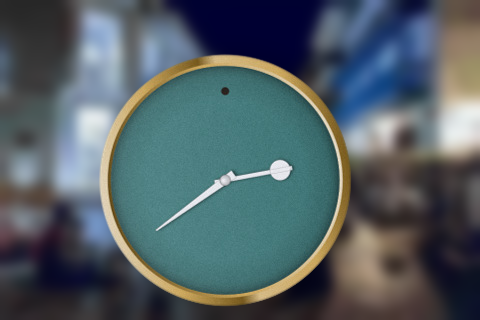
h=2 m=39
